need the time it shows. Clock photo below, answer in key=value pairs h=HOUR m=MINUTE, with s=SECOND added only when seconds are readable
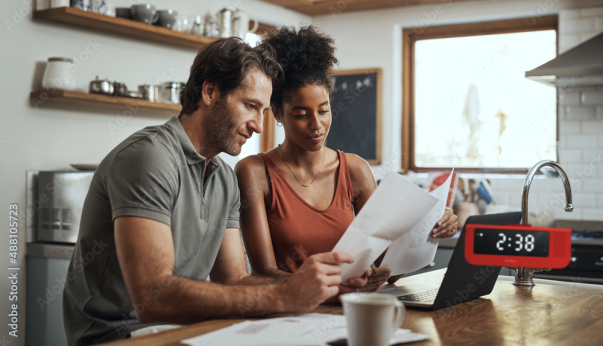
h=2 m=38
